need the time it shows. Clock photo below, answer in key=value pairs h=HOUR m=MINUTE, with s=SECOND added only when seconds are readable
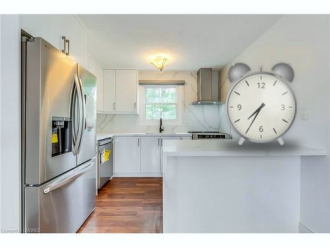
h=7 m=35
